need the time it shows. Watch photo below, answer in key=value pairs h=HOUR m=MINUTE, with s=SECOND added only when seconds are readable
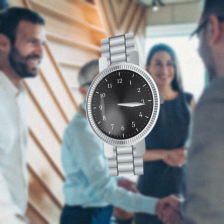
h=3 m=16
